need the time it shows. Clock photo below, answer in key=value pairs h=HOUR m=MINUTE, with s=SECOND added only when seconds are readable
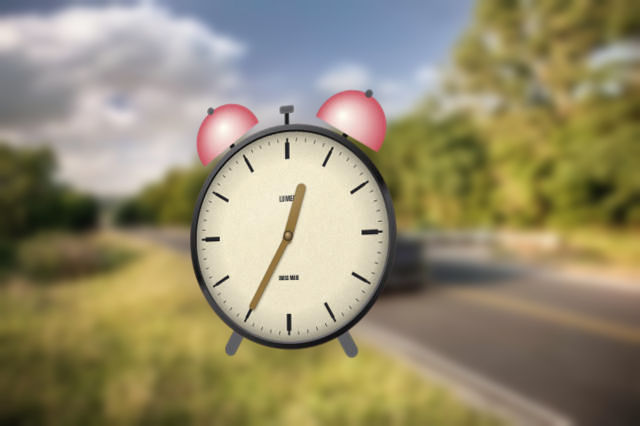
h=12 m=35
